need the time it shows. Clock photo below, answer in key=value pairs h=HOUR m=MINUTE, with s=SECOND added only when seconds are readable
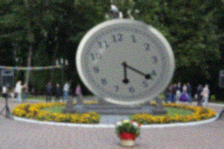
h=6 m=22
